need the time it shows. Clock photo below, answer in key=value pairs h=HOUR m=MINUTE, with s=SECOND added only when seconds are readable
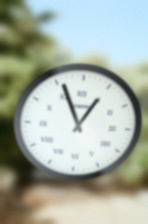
h=12 m=56
